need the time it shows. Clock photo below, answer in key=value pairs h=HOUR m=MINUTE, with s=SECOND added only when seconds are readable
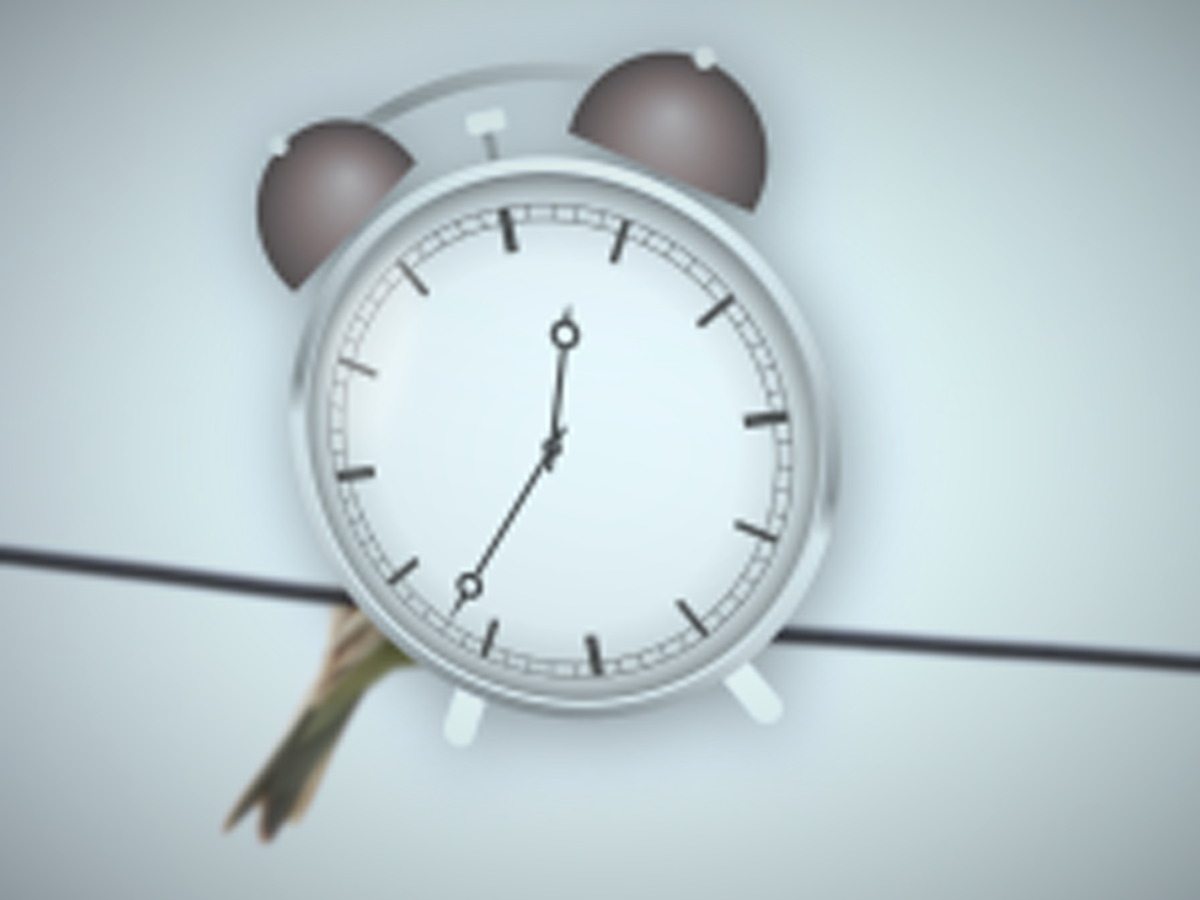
h=12 m=37
